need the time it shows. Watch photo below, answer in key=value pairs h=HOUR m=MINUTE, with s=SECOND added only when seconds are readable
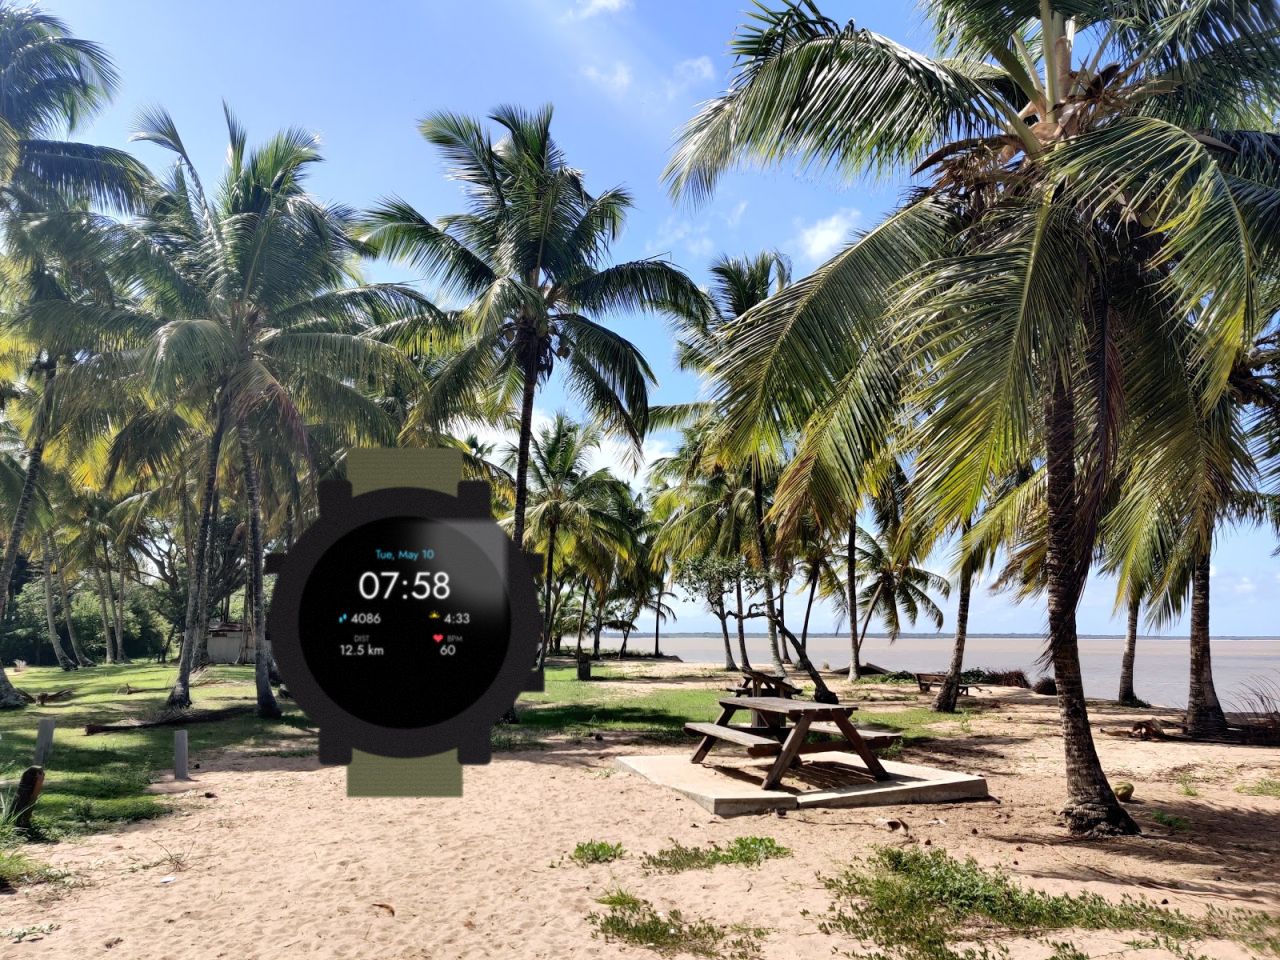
h=7 m=58
